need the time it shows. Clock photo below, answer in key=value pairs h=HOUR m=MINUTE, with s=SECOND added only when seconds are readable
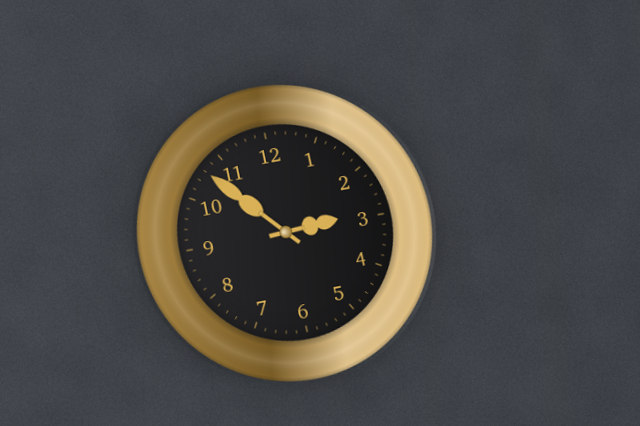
h=2 m=53
